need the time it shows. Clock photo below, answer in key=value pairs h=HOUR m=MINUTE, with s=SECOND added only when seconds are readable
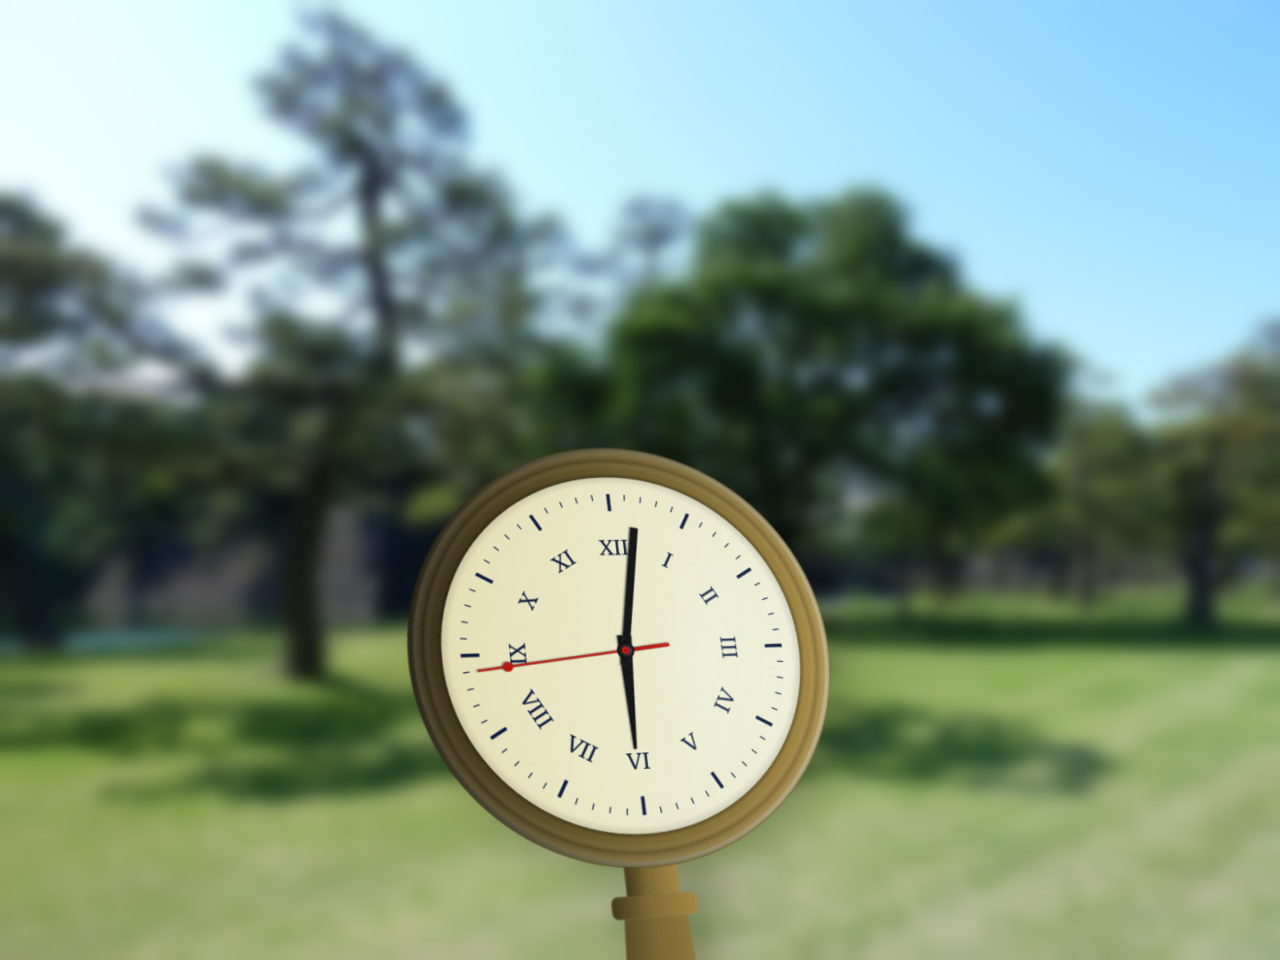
h=6 m=1 s=44
